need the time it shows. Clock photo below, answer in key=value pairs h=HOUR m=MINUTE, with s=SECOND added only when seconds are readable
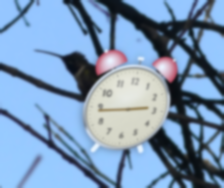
h=2 m=44
